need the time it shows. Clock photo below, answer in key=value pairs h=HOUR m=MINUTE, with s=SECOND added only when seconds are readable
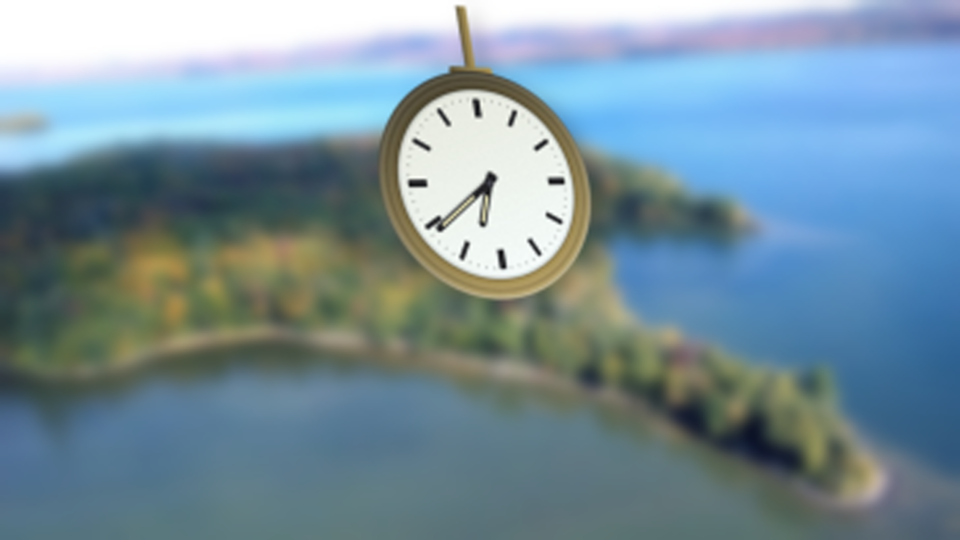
h=6 m=39
